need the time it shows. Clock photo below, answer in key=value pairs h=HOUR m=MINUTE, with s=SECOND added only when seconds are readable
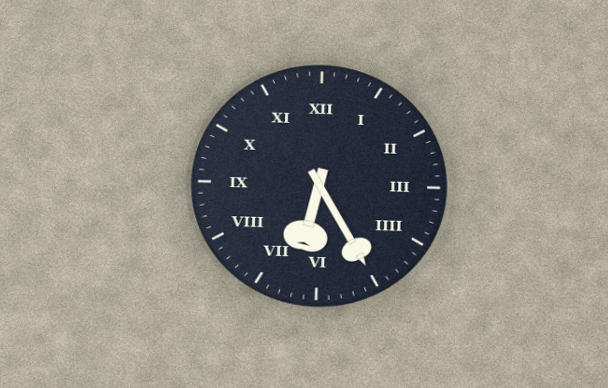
h=6 m=25
